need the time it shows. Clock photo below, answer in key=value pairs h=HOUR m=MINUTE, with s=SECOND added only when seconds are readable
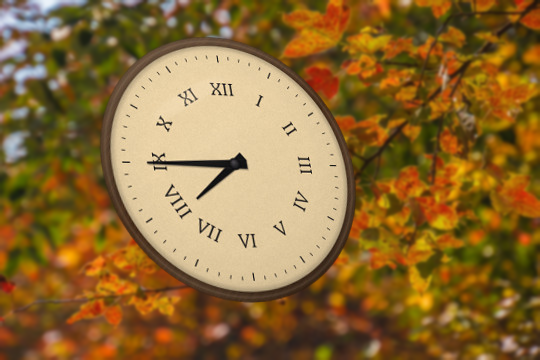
h=7 m=45
